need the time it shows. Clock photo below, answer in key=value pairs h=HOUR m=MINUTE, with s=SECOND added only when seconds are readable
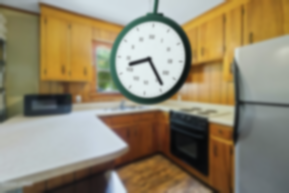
h=8 m=24
